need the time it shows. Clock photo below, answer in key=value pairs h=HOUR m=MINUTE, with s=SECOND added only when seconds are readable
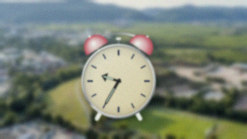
h=9 m=35
